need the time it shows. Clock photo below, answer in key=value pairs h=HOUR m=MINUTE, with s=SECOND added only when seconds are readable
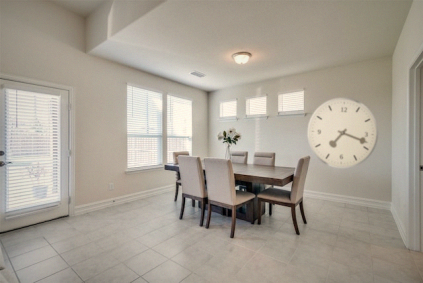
h=7 m=18
